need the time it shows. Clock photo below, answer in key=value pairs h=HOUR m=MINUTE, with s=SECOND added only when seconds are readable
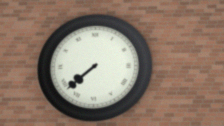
h=7 m=38
